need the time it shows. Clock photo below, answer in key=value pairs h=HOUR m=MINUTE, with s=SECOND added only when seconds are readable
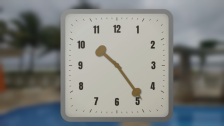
h=10 m=24
